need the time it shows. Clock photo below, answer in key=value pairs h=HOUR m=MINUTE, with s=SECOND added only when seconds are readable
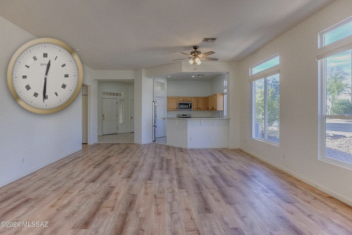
h=12 m=31
